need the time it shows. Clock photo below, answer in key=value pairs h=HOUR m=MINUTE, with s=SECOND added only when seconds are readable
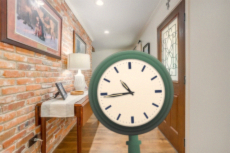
h=10 m=44
